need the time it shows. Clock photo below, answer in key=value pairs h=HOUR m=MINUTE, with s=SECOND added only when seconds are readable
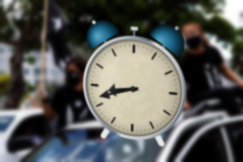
h=8 m=42
